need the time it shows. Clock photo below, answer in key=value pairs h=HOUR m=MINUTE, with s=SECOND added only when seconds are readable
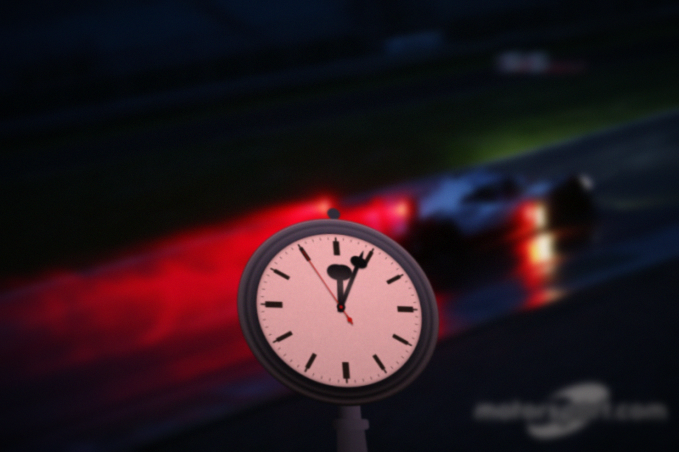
h=12 m=3 s=55
